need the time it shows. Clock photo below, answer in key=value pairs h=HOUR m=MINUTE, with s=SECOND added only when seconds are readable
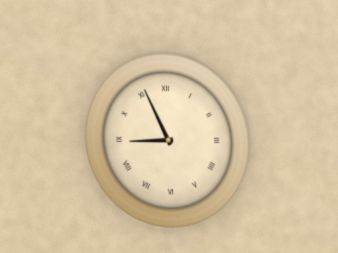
h=8 m=56
